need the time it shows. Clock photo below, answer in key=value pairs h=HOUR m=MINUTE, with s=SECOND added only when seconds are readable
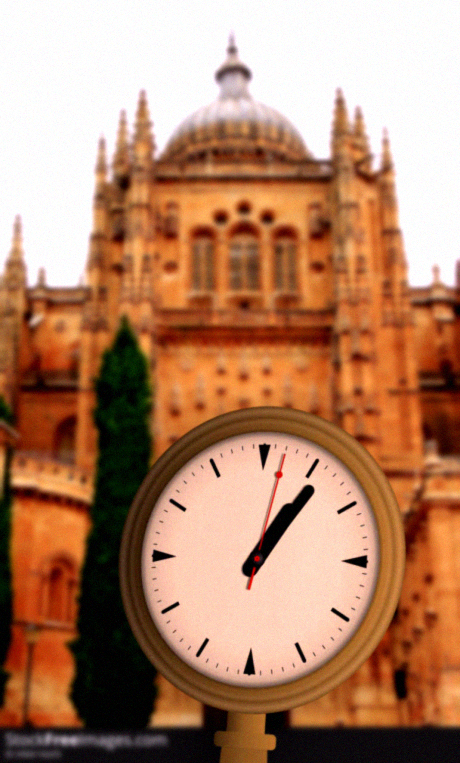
h=1 m=6 s=2
